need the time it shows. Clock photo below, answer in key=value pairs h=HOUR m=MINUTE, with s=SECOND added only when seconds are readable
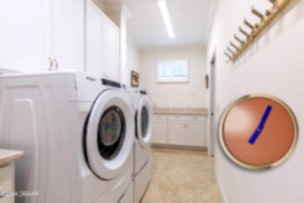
h=7 m=4
